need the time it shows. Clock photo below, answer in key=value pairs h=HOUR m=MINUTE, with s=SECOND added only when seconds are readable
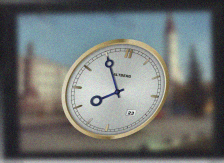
h=7 m=55
